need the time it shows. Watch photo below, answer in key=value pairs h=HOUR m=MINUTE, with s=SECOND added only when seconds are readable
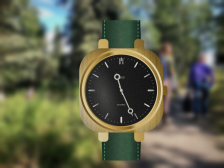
h=11 m=26
